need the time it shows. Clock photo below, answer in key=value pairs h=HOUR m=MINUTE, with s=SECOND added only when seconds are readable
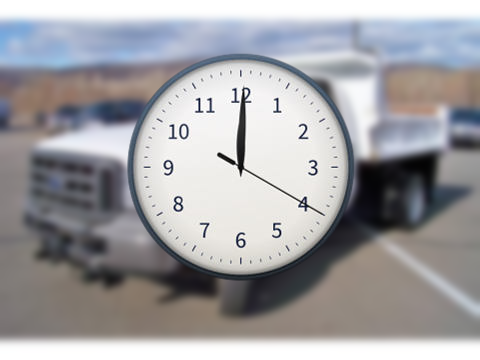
h=12 m=0 s=20
